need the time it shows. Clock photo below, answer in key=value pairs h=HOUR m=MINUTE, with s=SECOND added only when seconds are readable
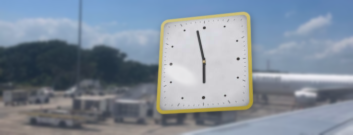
h=5 m=58
